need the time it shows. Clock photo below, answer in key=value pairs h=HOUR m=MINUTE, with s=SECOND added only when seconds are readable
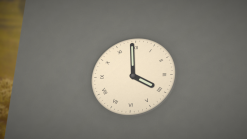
h=3 m=59
